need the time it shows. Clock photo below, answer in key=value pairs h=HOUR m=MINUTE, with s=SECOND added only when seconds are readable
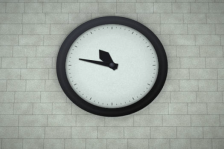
h=10 m=47
